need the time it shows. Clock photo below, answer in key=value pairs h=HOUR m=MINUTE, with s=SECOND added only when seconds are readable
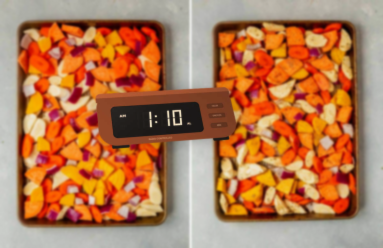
h=1 m=10
